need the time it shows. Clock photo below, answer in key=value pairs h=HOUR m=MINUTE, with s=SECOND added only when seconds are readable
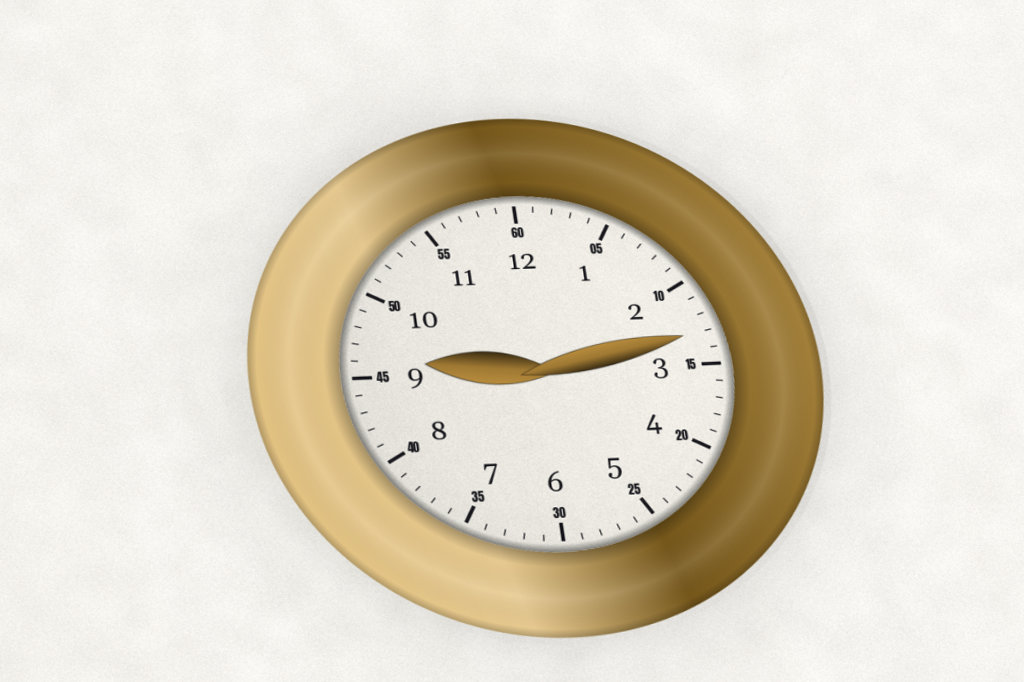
h=9 m=13
